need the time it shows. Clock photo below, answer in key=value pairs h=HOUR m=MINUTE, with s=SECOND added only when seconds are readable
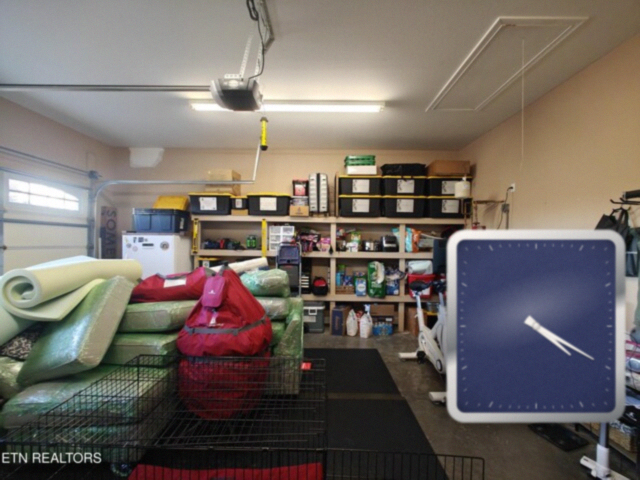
h=4 m=20
